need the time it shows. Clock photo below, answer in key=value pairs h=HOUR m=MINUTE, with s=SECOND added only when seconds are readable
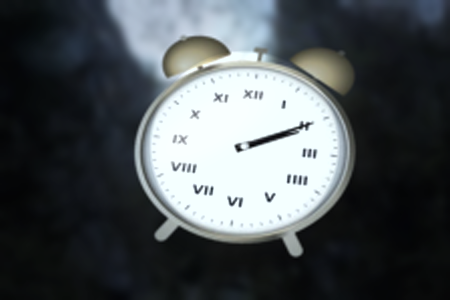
h=2 m=10
